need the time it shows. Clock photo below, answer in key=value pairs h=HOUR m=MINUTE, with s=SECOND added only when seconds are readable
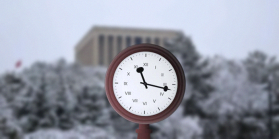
h=11 m=17
